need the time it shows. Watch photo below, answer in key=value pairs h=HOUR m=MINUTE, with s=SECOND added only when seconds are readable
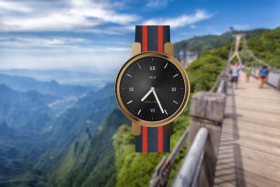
h=7 m=26
